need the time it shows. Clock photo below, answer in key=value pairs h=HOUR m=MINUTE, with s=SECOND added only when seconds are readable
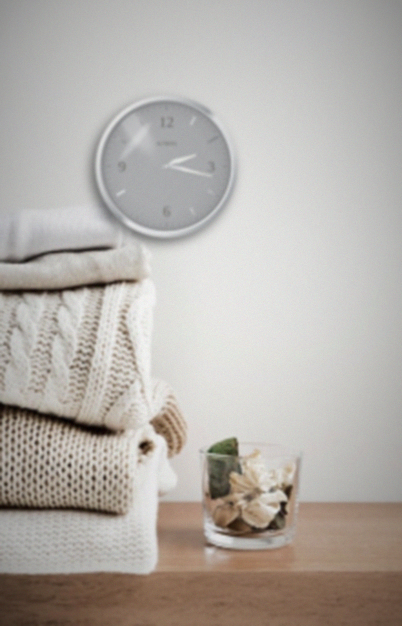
h=2 m=17
